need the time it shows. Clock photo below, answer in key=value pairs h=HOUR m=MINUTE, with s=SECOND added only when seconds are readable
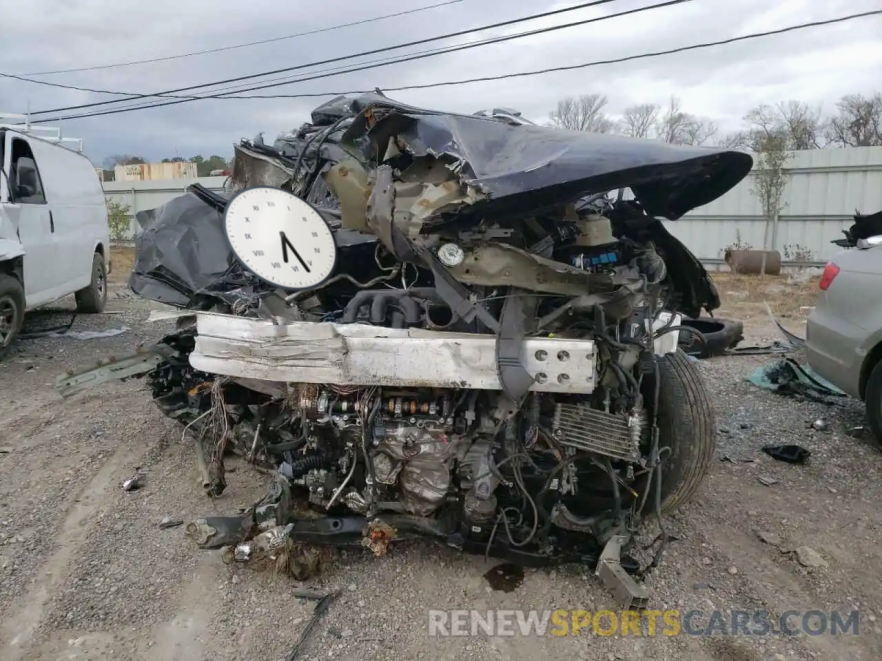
h=6 m=27
